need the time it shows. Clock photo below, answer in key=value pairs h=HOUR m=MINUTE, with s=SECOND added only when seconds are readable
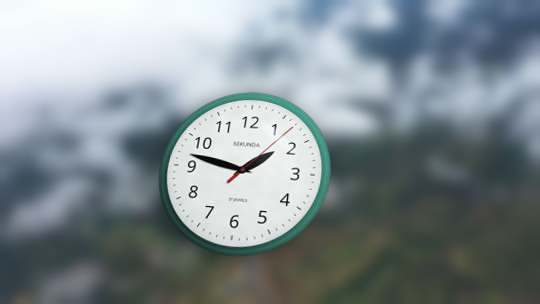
h=1 m=47 s=7
